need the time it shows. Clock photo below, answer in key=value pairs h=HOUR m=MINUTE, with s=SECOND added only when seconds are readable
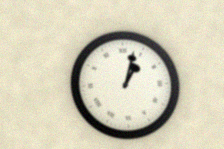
h=1 m=3
